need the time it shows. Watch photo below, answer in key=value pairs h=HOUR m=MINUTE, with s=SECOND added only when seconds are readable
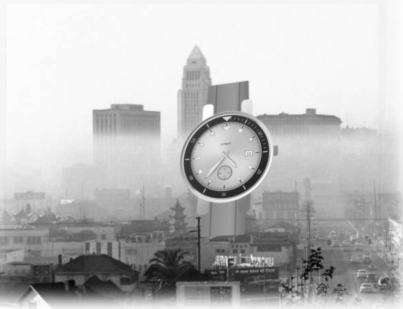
h=4 m=37
